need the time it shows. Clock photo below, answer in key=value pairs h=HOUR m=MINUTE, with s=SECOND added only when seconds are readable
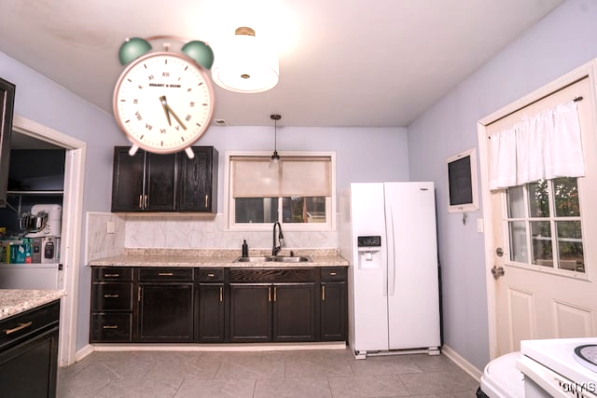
h=5 m=23
